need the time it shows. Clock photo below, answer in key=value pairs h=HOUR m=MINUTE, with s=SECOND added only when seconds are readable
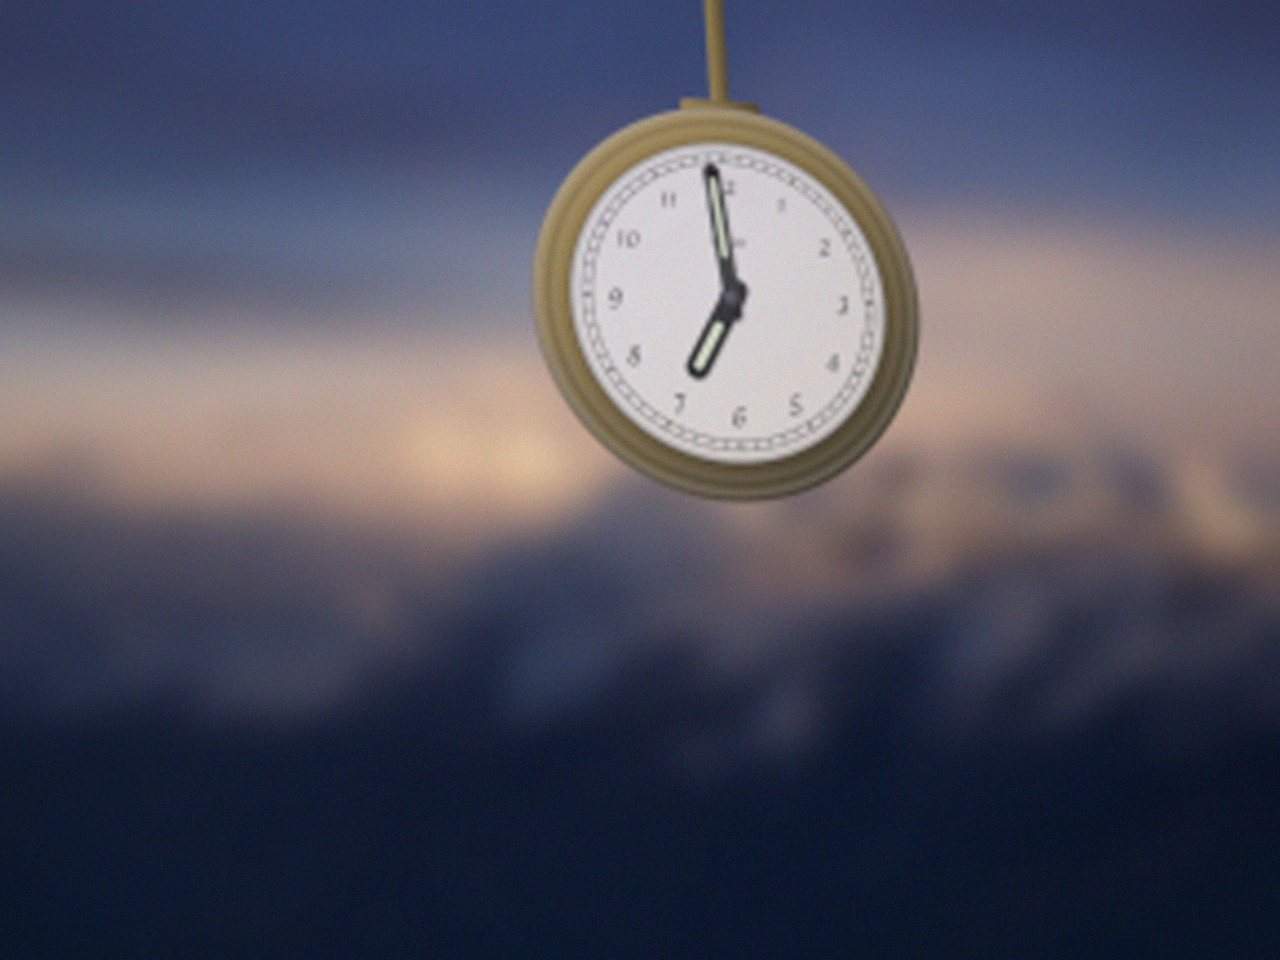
h=6 m=59
